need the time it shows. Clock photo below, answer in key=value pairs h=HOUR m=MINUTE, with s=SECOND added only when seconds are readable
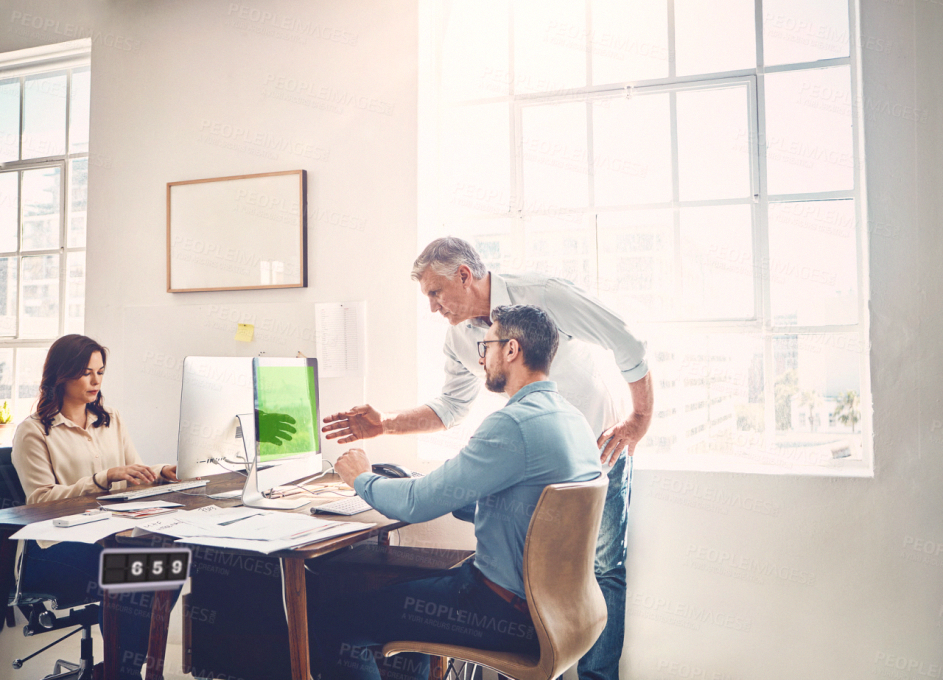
h=6 m=59
